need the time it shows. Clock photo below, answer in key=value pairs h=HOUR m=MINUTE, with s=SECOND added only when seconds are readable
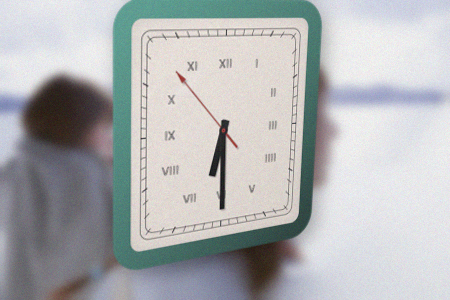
h=6 m=29 s=53
